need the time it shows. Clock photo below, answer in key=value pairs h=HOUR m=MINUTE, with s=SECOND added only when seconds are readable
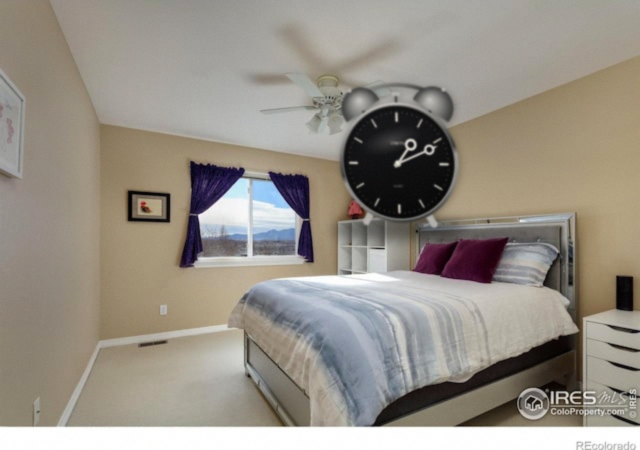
h=1 m=11
